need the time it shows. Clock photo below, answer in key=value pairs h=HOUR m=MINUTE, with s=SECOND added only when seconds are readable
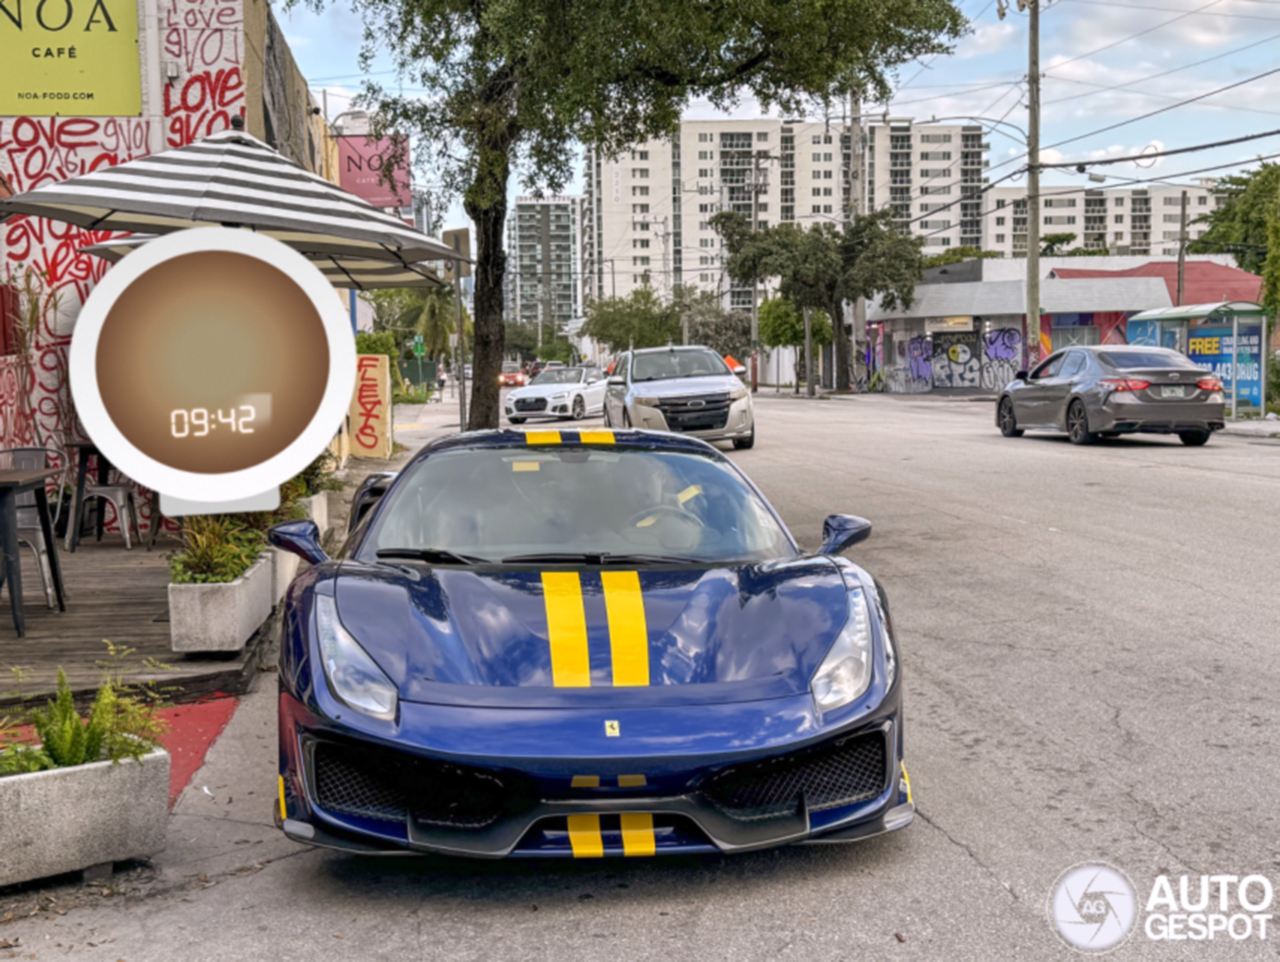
h=9 m=42
